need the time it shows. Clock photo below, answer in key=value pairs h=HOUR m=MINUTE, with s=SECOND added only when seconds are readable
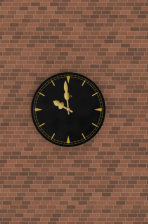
h=9 m=59
